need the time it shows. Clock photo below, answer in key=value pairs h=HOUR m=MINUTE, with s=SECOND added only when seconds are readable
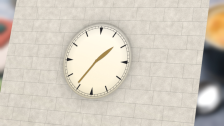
h=1 m=36
